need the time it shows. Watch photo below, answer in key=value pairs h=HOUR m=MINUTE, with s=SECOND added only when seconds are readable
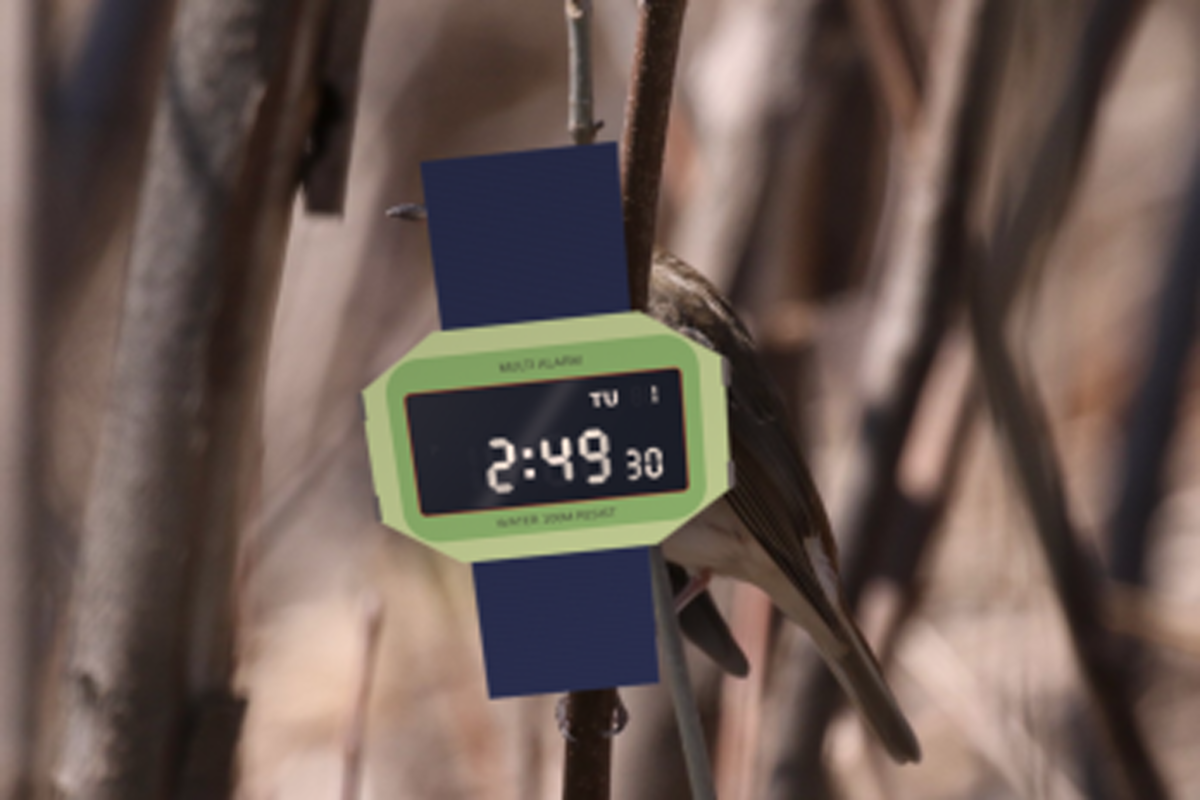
h=2 m=49 s=30
